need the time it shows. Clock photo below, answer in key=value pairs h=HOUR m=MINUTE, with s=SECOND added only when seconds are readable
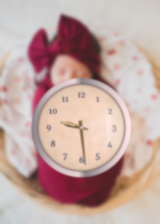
h=9 m=29
